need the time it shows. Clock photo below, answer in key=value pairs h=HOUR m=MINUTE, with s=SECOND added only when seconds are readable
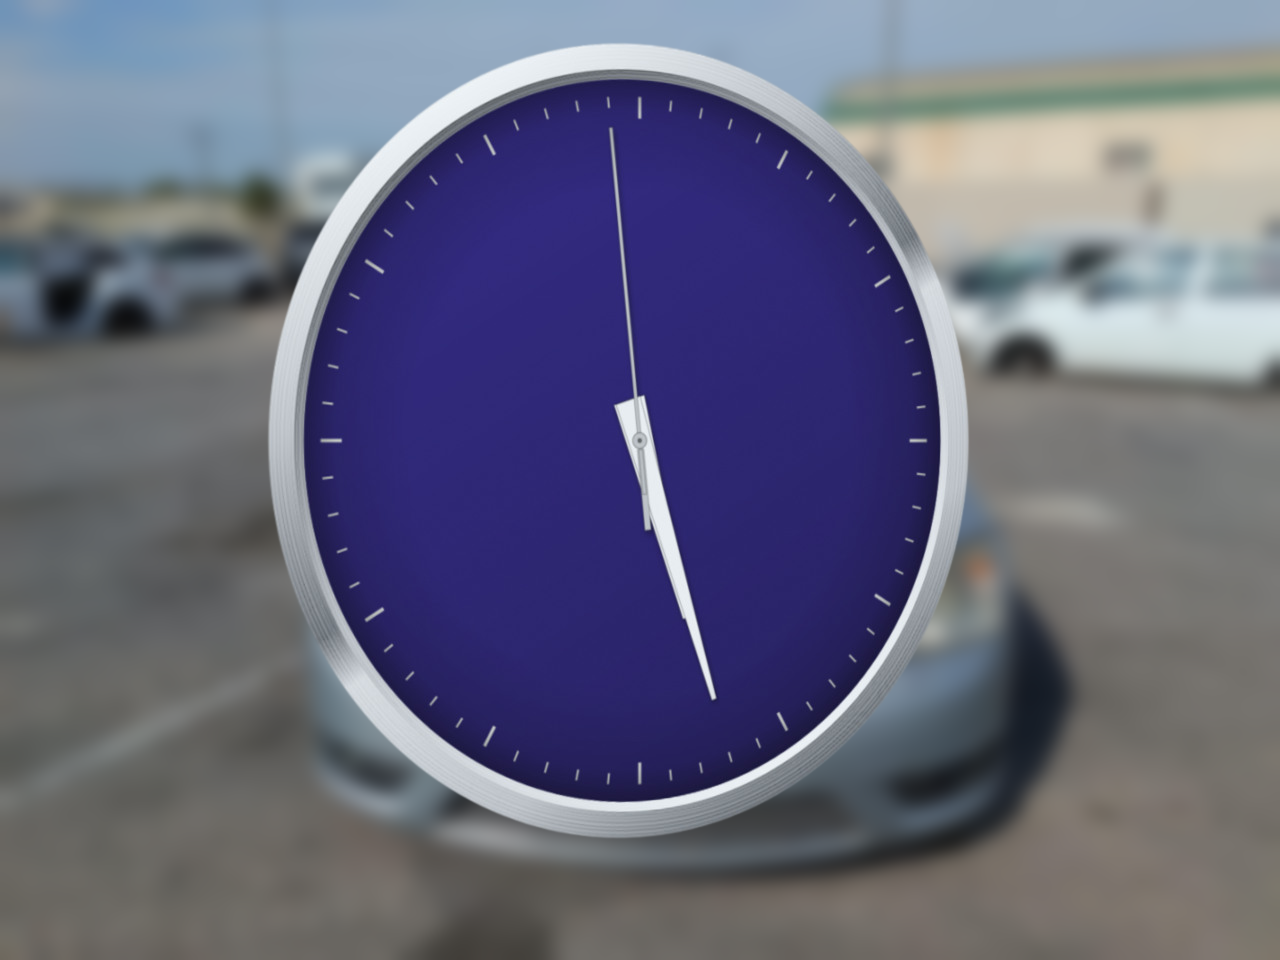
h=5 m=26 s=59
